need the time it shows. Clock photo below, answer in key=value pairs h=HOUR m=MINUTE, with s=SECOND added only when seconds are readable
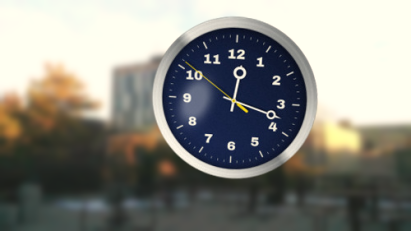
h=12 m=17 s=51
